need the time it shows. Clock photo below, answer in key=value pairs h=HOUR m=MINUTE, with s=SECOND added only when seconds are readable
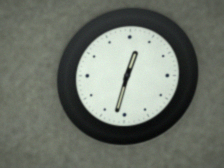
h=12 m=32
